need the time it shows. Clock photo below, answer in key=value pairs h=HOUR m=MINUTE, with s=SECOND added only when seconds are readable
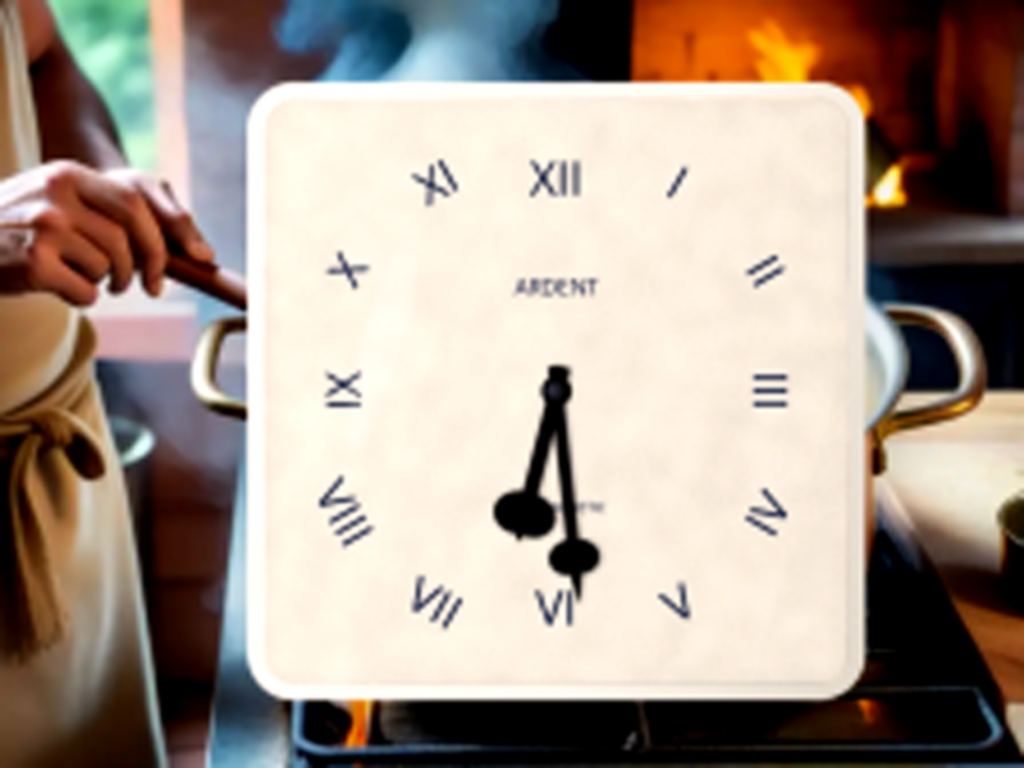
h=6 m=29
